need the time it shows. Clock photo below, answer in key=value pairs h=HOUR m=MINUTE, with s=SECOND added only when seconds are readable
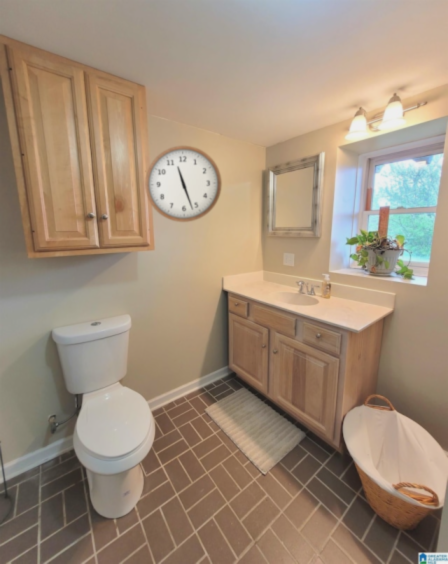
h=11 m=27
